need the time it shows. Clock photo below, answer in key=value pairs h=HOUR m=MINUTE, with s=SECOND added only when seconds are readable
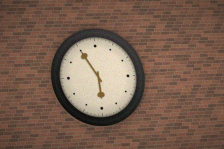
h=5 m=55
